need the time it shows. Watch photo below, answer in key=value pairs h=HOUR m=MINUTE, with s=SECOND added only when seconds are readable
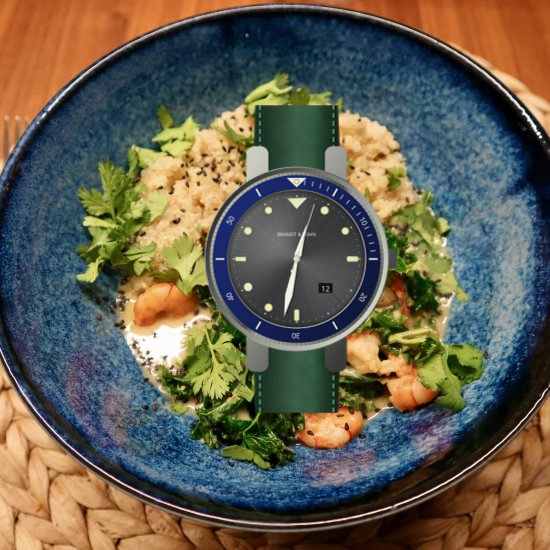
h=12 m=32 s=3
